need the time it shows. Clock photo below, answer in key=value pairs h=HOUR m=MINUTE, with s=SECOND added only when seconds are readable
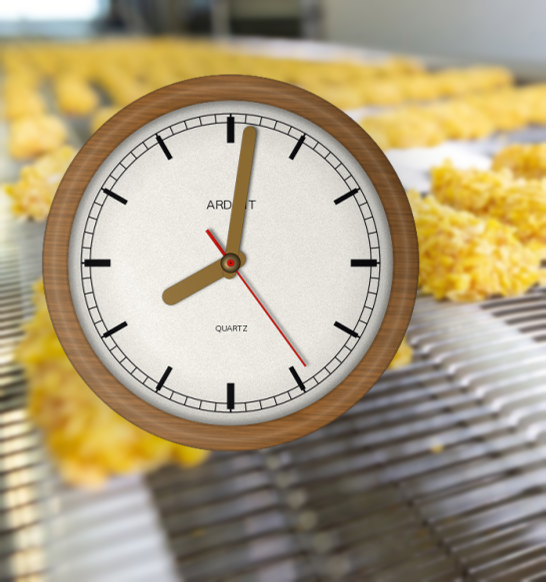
h=8 m=1 s=24
